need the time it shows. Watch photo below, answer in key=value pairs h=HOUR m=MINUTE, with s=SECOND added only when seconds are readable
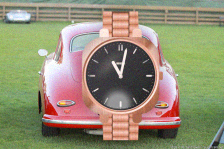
h=11 m=2
